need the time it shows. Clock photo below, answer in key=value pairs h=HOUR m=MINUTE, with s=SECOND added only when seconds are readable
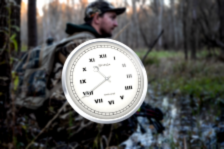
h=10 m=40
